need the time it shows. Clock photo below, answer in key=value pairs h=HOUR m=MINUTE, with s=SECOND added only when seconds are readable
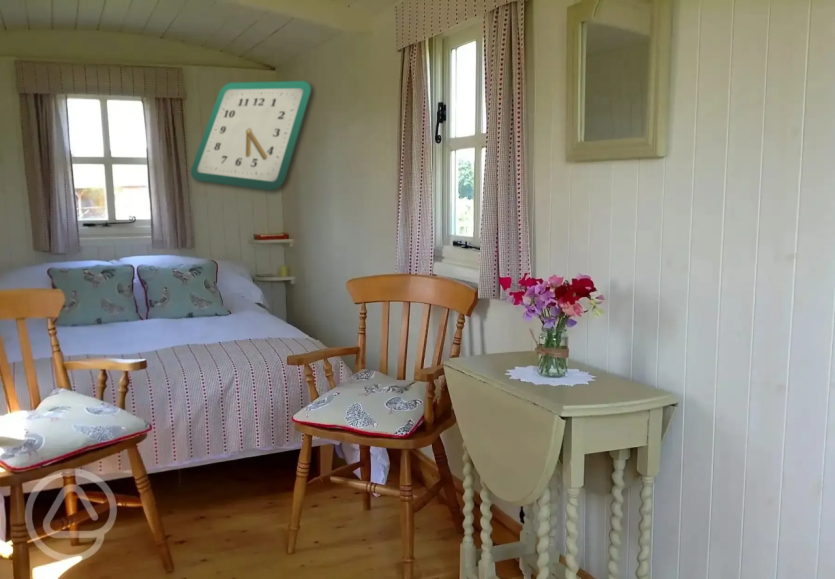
h=5 m=22
